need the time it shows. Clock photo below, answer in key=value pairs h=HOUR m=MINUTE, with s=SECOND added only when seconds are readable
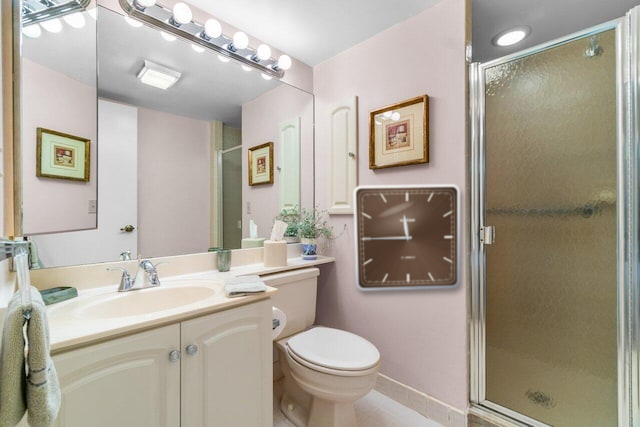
h=11 m=45
